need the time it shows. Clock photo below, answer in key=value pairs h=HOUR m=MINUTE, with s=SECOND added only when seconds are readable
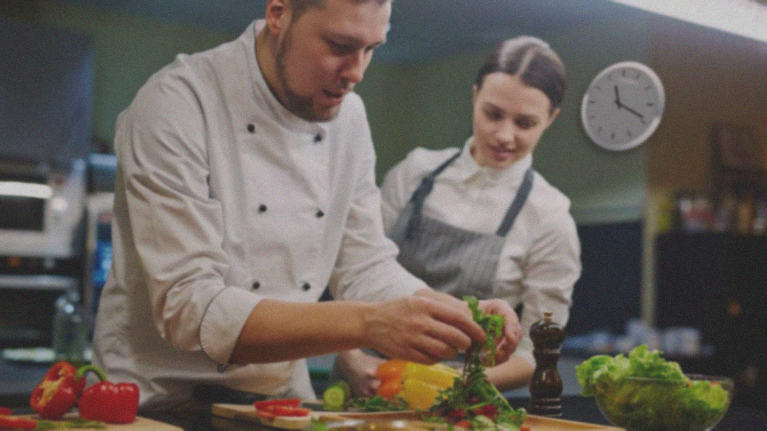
h=11 m=19
